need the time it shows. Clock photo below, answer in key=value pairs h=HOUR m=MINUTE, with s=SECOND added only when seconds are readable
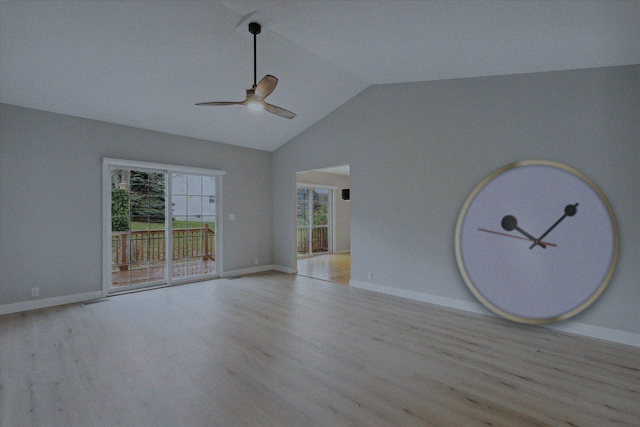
h=10 m=7 s=47
